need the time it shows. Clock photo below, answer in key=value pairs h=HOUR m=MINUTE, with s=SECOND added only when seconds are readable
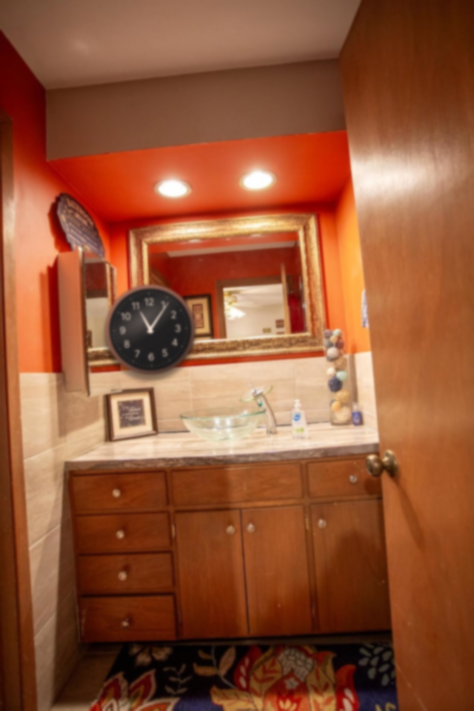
h=11 m=6
